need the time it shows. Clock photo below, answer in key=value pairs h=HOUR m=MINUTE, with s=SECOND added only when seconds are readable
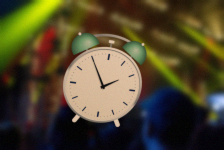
h=1 m=55
